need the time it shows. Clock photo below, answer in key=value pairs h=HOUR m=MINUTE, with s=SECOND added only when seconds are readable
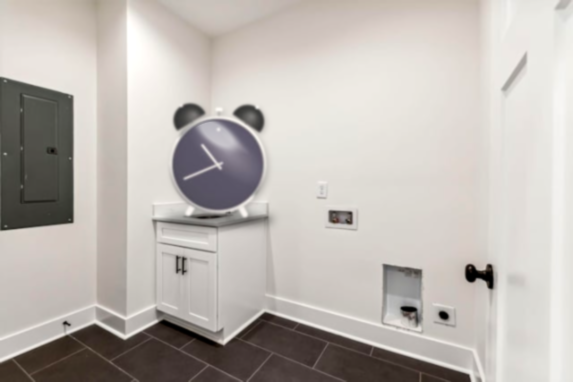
h=10 m=41
